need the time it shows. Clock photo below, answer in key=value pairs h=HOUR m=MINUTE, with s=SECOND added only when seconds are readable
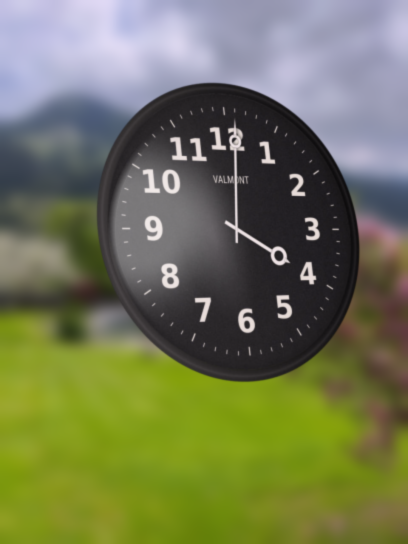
h=4 m=1
